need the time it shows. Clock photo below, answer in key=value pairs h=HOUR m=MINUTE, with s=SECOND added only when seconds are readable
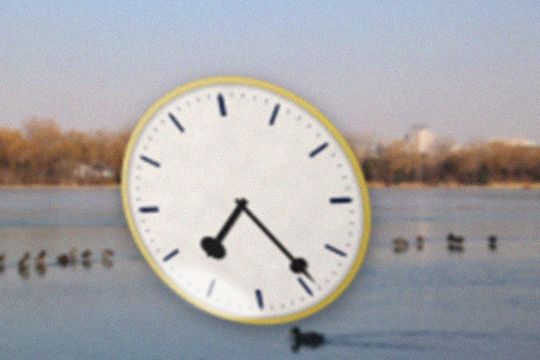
h=7 m=24
